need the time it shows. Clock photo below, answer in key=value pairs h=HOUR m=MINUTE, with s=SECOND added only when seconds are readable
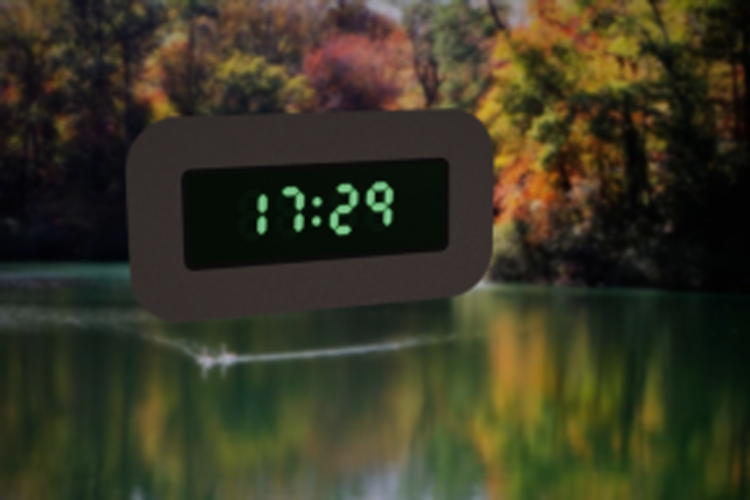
h=17 m=29
